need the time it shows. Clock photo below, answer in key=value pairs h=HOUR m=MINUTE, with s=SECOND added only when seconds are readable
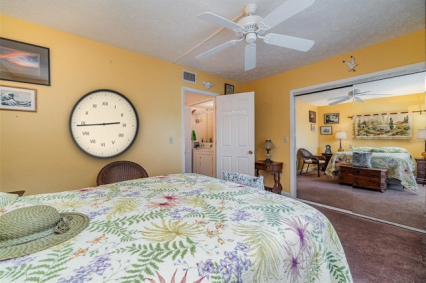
h=2 m=44
